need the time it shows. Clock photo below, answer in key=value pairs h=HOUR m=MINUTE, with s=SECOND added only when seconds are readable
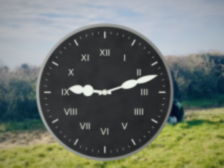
h=9 m=12
